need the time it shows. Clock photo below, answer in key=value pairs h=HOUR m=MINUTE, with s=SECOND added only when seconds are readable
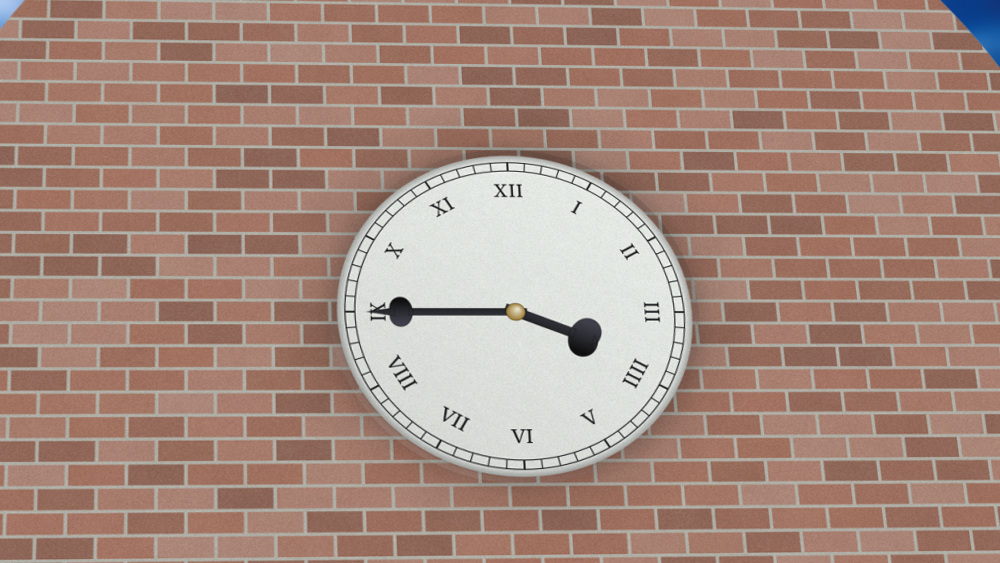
h=3 m=45
